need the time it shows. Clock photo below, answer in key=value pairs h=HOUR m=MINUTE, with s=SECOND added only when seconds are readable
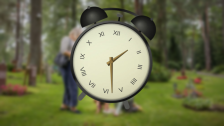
h=1 m=28
